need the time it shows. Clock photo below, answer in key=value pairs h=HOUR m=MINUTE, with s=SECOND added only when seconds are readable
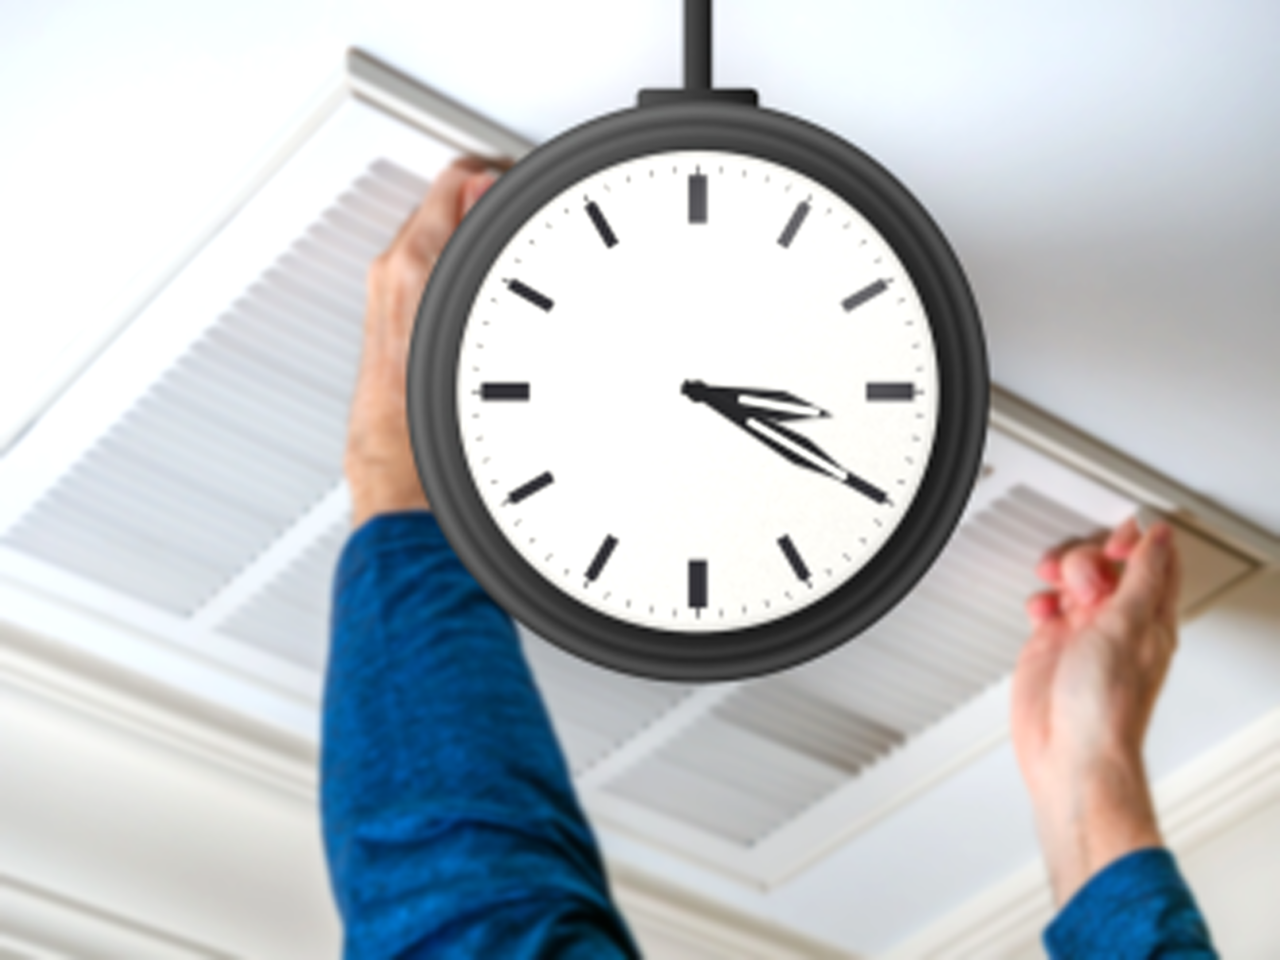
h=3 m=20
